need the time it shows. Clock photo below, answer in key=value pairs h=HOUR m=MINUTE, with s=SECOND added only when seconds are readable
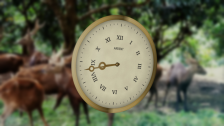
h=8 m=43
